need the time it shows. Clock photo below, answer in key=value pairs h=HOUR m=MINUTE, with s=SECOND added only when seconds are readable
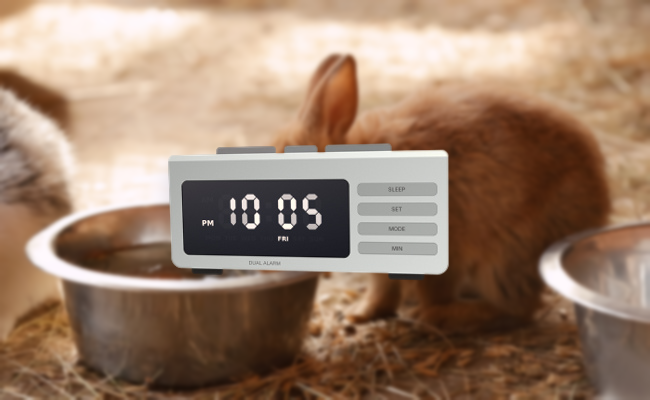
h=10 m=5
